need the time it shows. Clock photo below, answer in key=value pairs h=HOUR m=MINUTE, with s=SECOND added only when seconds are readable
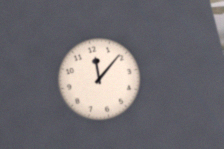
h=12 m=9
